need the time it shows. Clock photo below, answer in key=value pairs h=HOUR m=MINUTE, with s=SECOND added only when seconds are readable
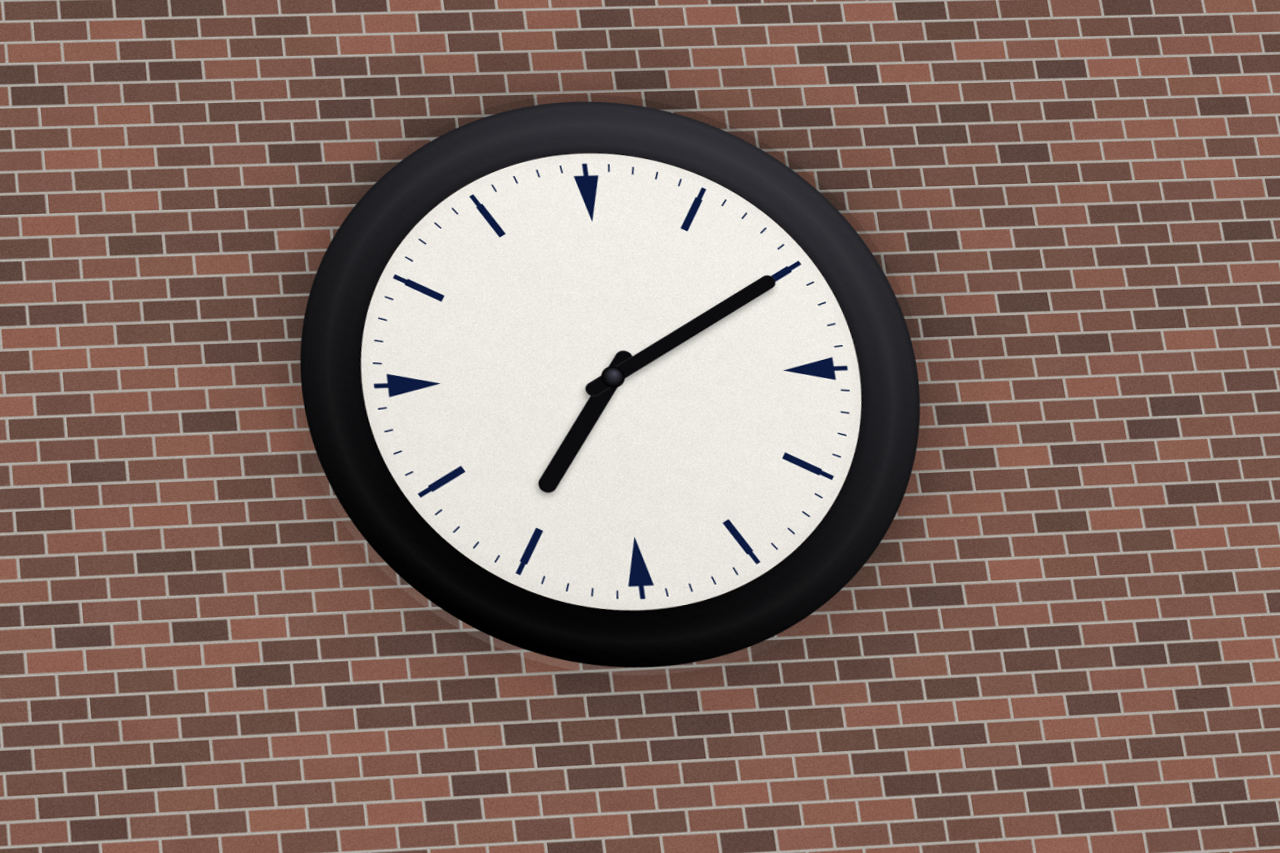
h=7 m=10
